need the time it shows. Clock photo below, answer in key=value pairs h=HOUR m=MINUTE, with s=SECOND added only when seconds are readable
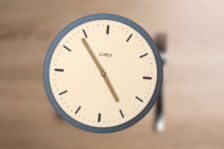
h=4 m=54
